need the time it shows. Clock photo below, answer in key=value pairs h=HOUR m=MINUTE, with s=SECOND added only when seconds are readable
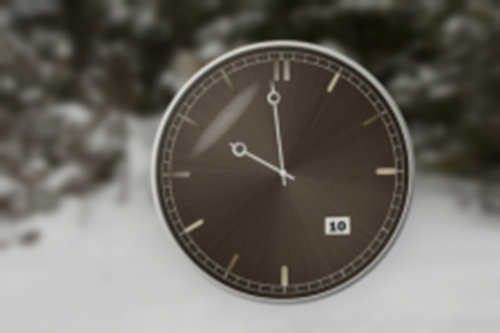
h=9 m=59
